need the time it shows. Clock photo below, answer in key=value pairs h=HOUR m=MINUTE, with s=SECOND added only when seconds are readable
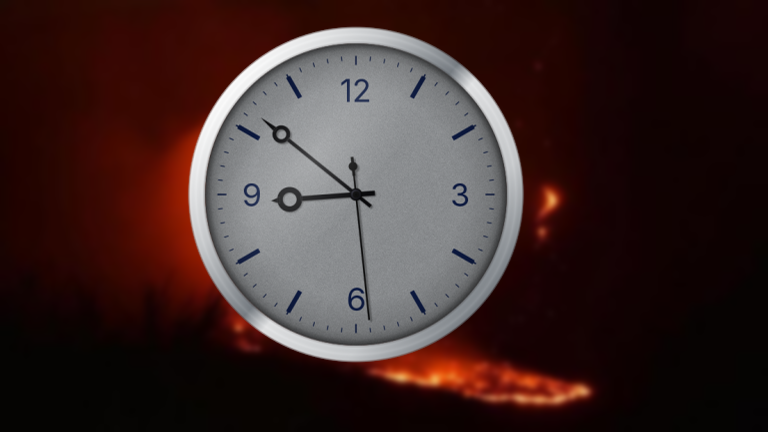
h=8 m=51 s=29
